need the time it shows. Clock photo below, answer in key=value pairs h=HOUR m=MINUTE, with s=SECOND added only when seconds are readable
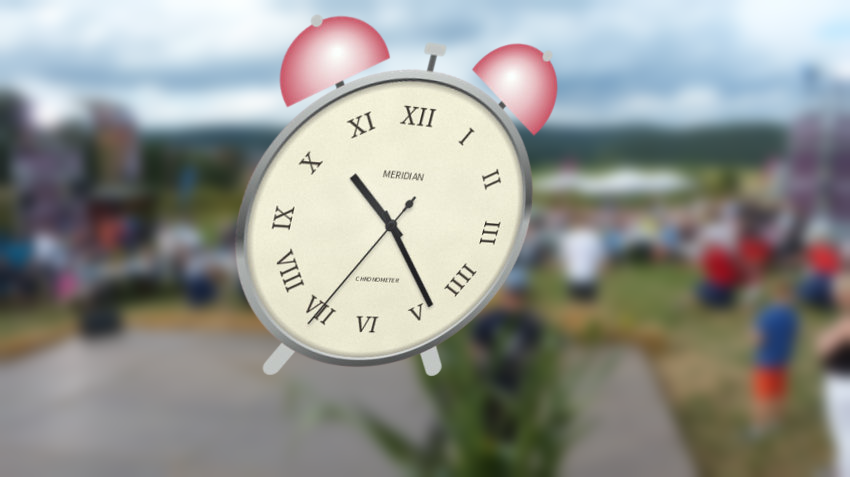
h=10 m=23 s=35
